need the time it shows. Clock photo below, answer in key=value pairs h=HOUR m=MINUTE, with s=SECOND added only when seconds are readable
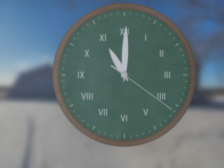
h=11 m=0 s=21
